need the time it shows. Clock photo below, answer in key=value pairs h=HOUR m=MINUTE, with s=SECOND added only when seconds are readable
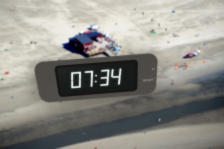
h=7 m=34
